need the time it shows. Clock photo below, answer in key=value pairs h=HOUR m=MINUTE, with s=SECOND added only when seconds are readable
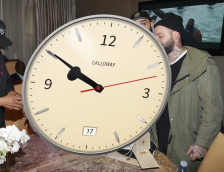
h=9 m=50 s=12
